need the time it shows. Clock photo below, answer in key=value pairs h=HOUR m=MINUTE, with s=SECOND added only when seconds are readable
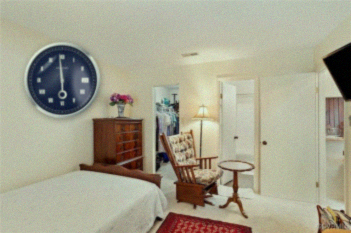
h=5 m=59
